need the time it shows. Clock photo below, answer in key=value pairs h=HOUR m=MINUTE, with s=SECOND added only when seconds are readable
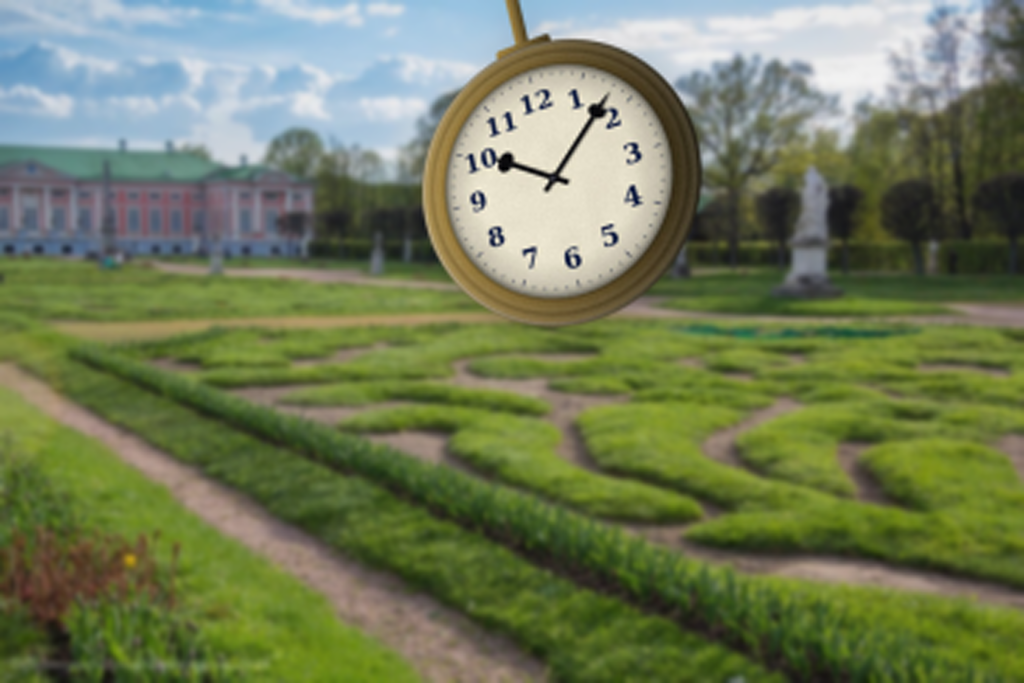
h=10 m=8
